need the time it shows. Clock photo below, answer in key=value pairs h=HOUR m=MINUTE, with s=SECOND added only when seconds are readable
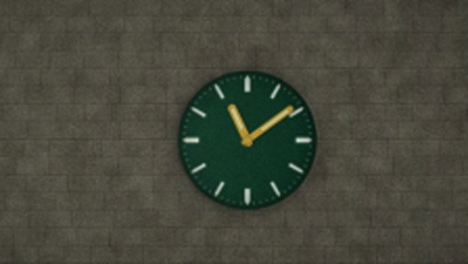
h=11 m=9
